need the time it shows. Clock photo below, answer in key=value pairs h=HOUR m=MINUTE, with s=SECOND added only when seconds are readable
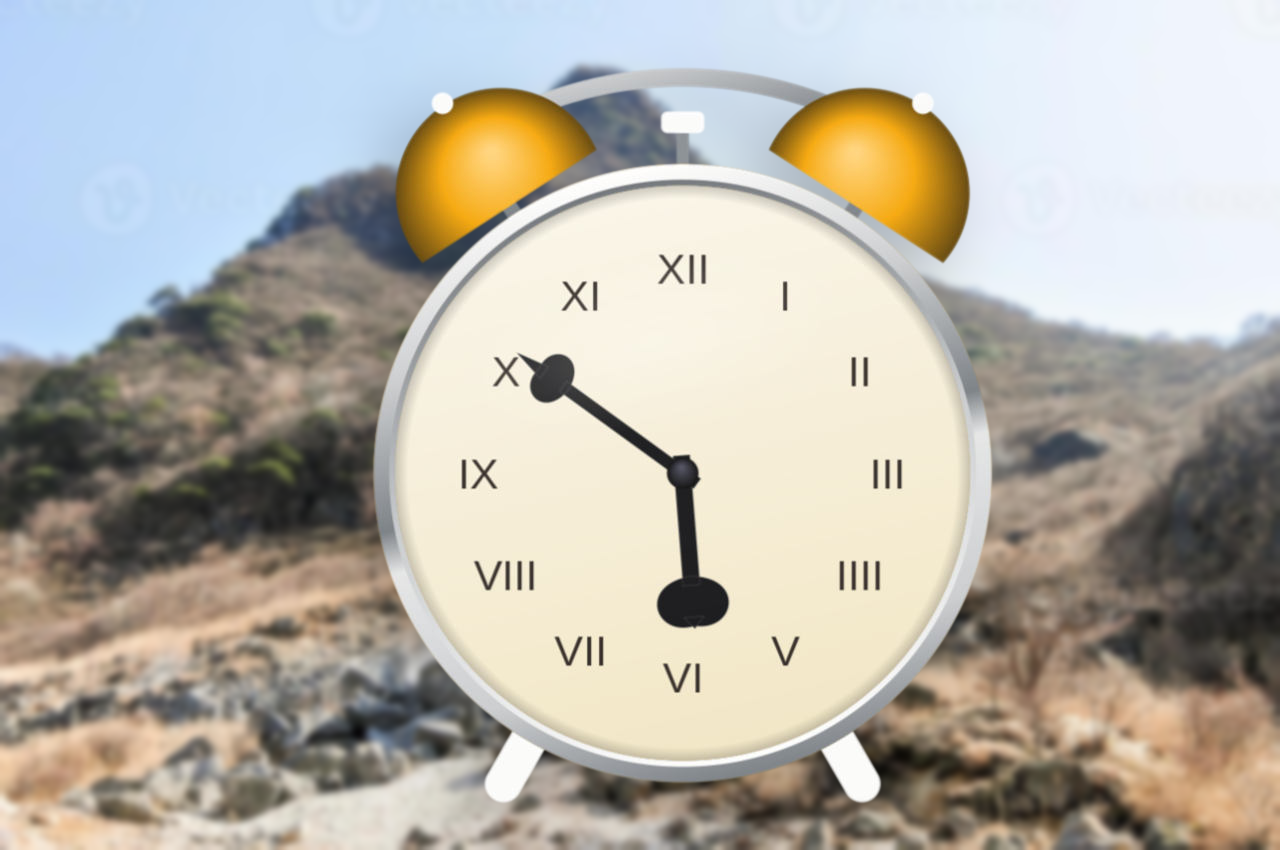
h=5 m=51
